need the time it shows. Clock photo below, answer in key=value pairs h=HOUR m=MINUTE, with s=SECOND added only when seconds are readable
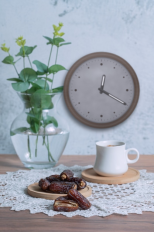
h=12 m=20
